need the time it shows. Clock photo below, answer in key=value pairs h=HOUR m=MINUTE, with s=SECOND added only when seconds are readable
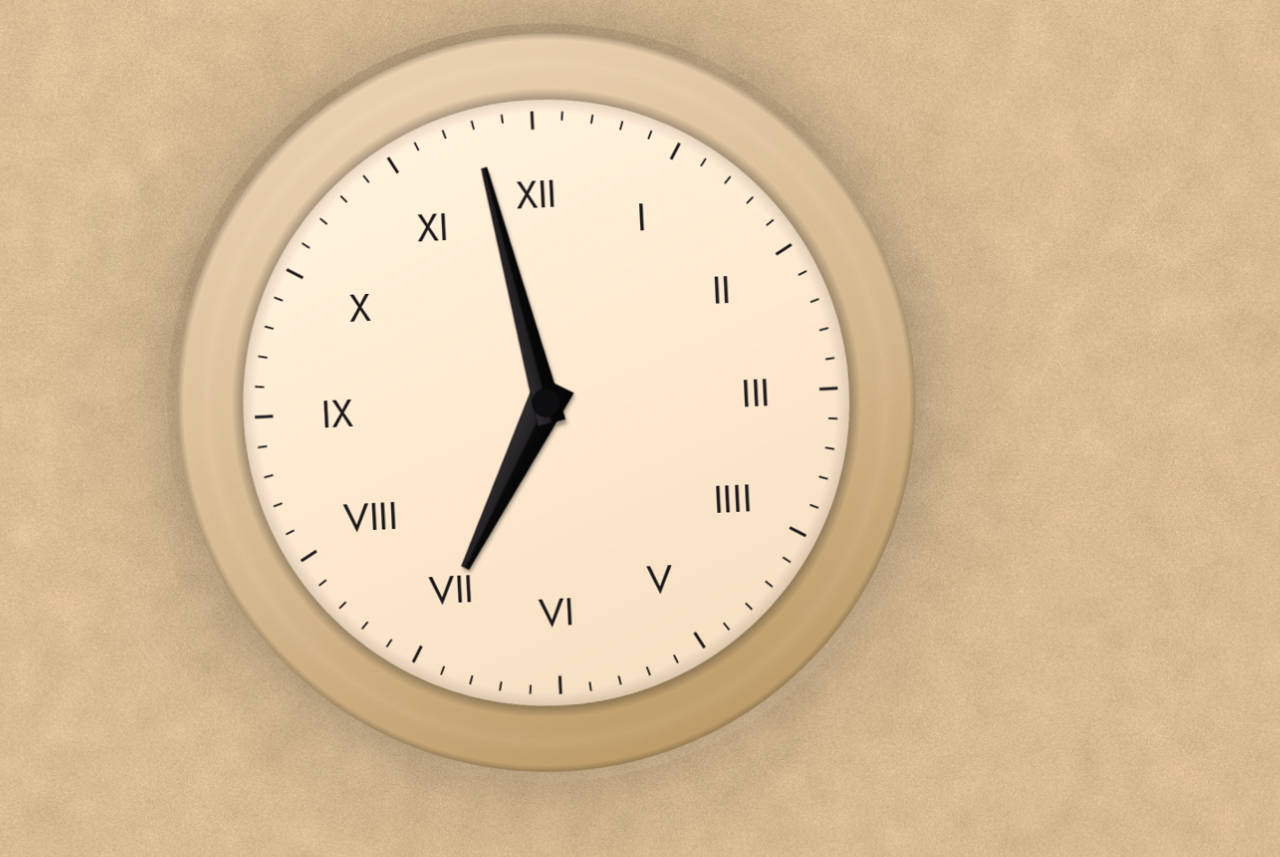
h=6 m=58
